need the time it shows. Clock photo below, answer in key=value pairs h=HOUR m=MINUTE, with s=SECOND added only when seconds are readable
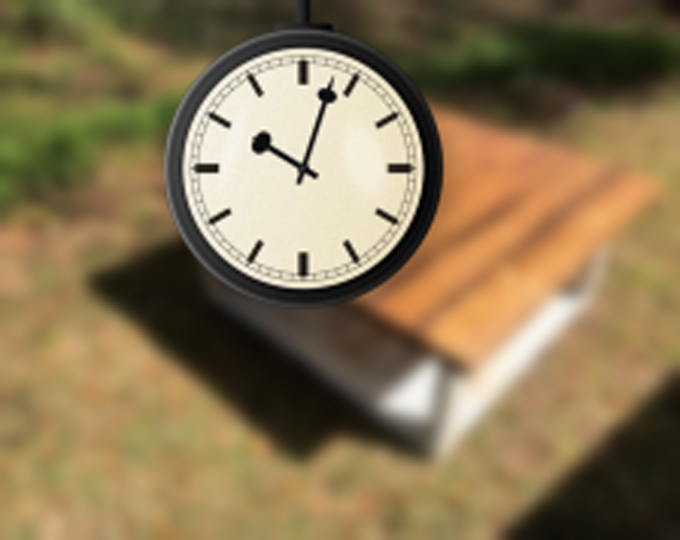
h=10 m=3
